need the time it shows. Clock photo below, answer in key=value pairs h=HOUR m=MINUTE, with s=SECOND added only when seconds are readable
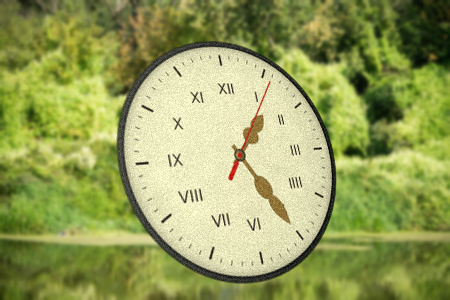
h=1 m=25 s=6
